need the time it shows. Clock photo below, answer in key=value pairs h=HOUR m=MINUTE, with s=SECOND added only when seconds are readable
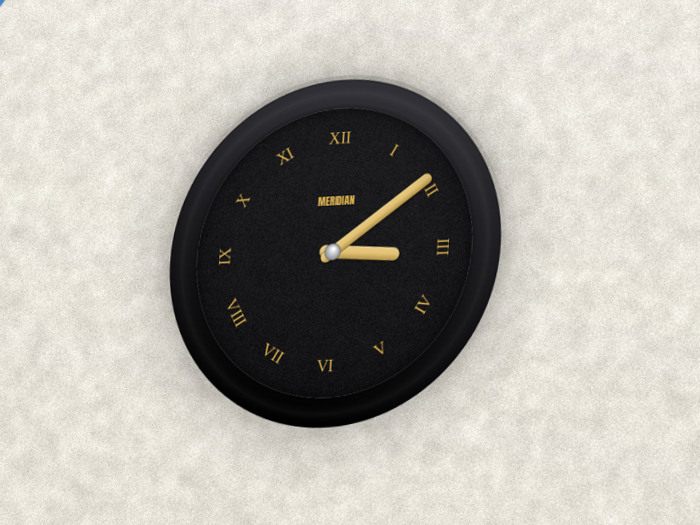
h=3 m=9
